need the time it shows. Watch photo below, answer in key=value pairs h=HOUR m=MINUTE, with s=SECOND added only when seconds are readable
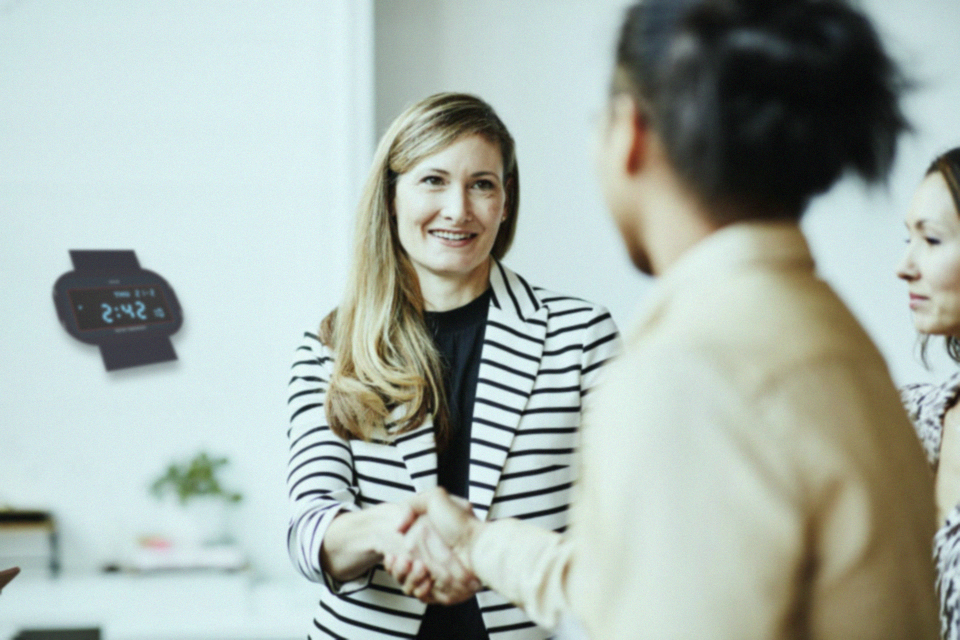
h=2 m=42
